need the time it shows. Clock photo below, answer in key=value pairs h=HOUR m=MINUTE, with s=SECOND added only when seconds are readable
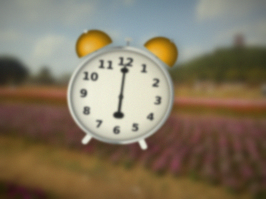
h=6 m=0
